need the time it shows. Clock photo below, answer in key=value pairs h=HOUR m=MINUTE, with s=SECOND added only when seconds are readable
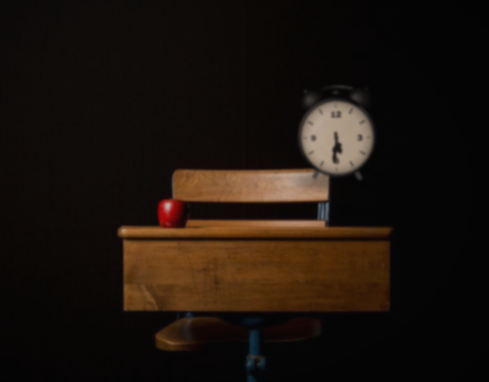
h=5 m=31
